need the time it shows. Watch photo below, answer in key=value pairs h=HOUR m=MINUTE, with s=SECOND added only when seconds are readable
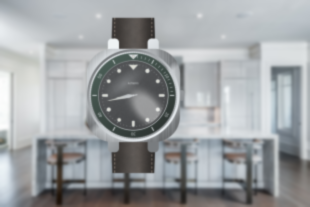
h=8 m=43
